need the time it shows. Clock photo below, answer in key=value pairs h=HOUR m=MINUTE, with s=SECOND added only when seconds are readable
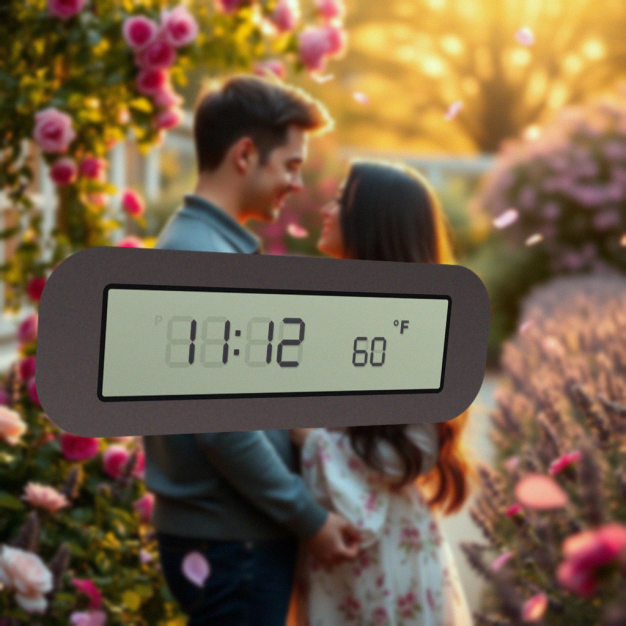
h=11 m=12
